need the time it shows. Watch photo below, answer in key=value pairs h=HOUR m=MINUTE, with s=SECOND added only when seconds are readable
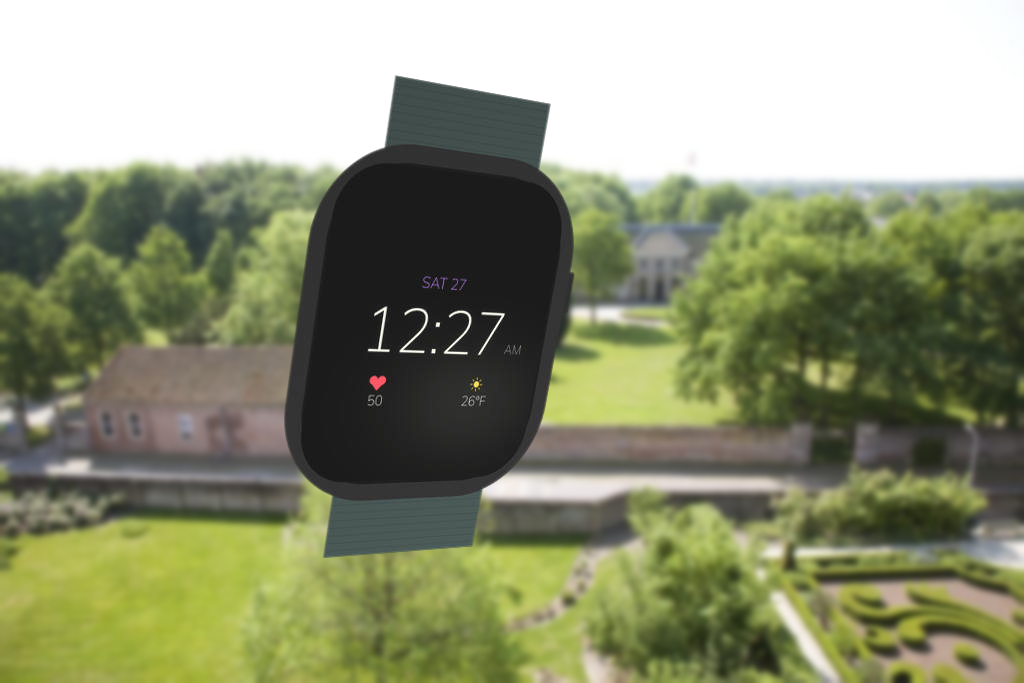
h=12 m=27
